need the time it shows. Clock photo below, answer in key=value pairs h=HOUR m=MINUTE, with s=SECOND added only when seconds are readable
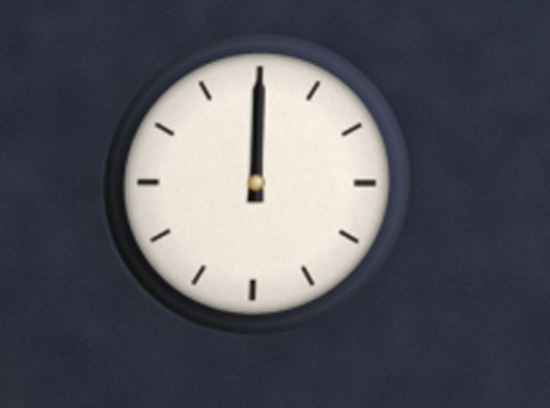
h=12 m=0
